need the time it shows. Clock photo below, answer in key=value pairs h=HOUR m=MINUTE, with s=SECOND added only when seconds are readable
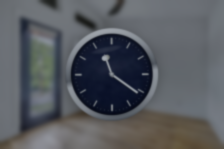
h=11 m=21
